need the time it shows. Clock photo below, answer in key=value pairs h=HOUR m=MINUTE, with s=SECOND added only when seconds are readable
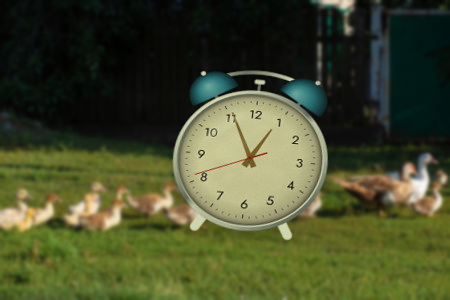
h=12 m=55 s=41
